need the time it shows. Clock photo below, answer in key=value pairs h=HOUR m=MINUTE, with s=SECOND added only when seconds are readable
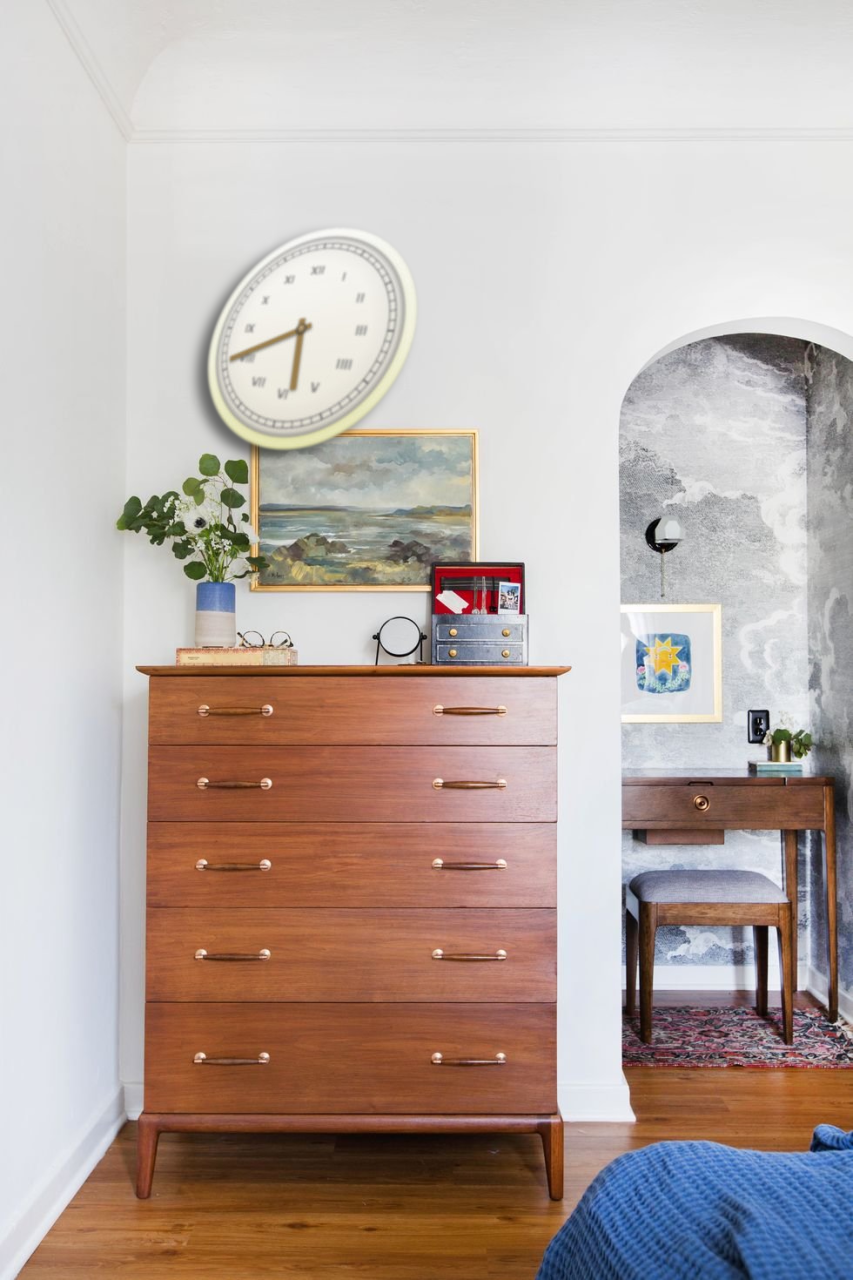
h=5 m=41
